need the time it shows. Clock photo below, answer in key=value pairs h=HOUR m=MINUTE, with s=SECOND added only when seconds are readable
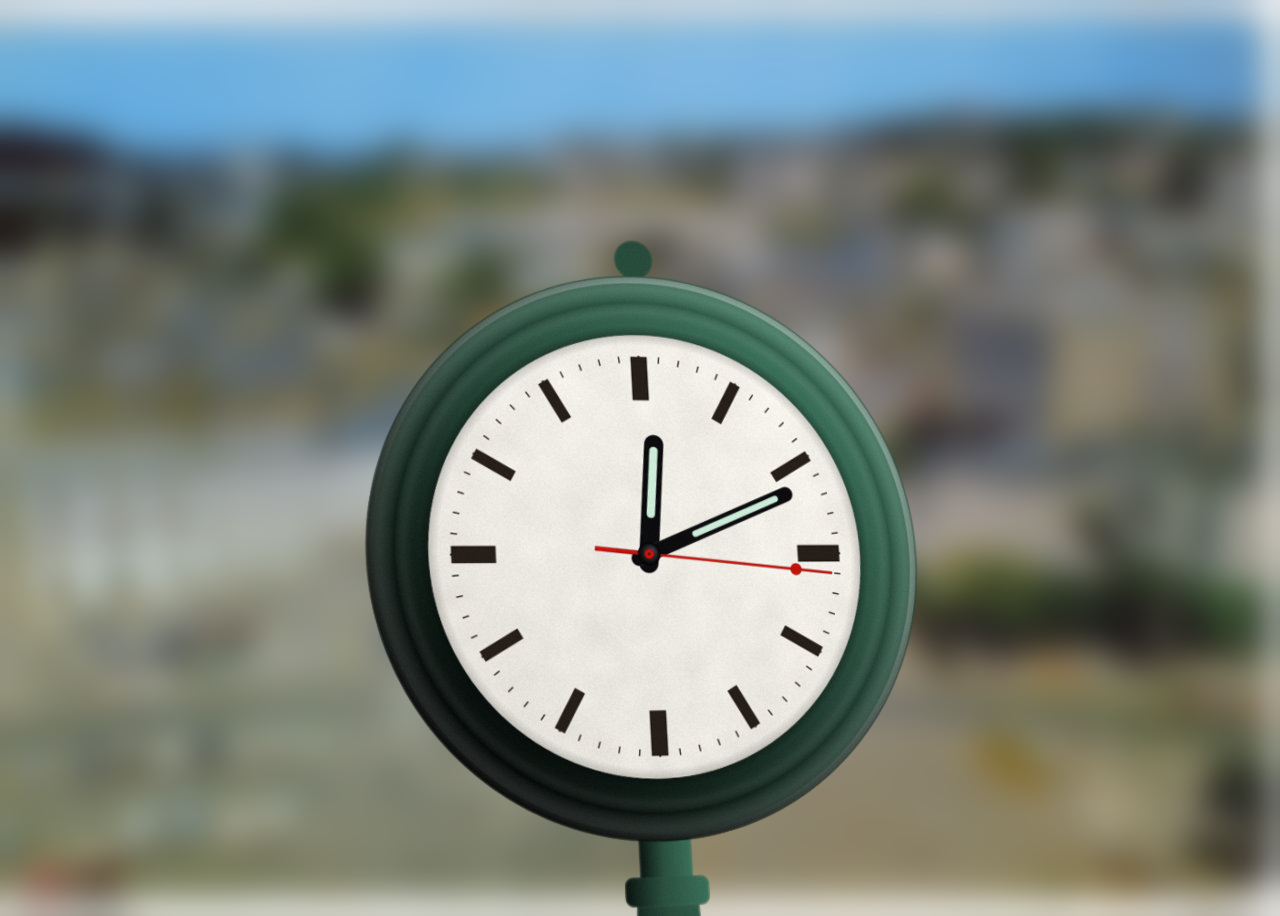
h=12 m=11 s=16
